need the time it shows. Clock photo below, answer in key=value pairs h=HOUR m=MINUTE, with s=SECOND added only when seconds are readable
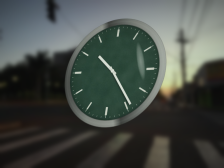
h=10 m=24
